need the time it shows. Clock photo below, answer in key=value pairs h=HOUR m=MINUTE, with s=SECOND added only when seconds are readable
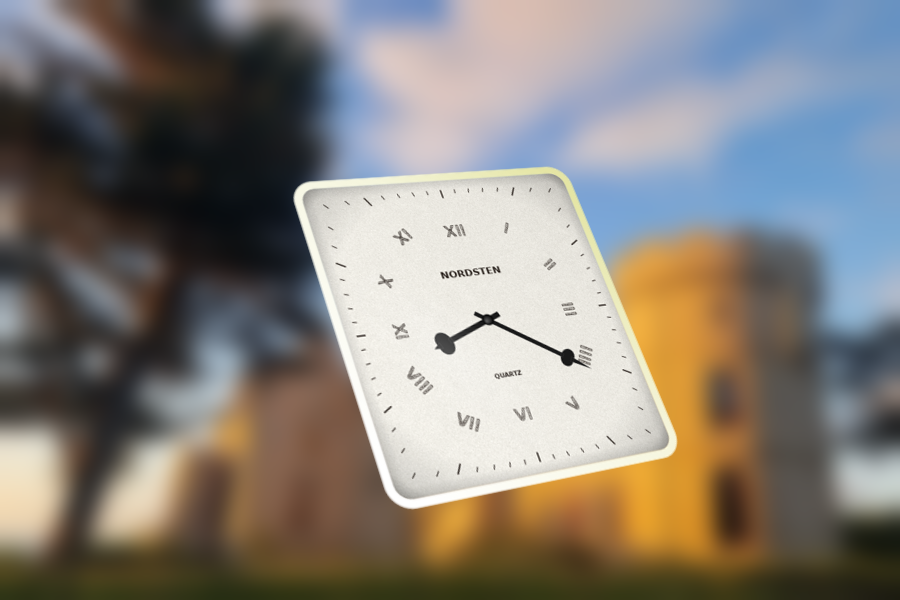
h=8 m=21
